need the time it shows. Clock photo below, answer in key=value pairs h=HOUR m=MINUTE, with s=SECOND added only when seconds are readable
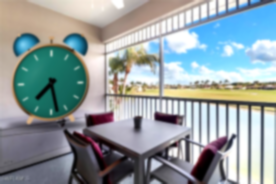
h=7 m=28
